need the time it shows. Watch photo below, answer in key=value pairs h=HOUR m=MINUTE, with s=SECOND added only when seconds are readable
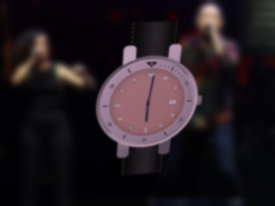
h=6 m=1
